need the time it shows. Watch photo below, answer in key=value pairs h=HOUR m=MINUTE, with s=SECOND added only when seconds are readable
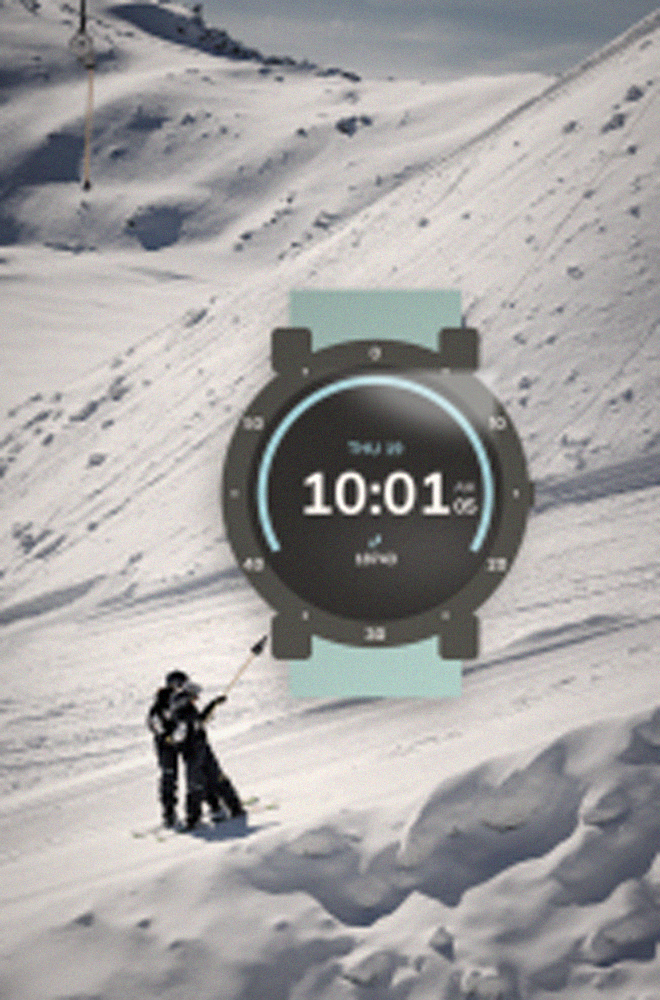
h=10 m=1
